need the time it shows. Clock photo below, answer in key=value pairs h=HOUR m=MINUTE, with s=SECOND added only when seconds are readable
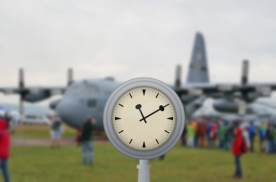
h=11 m=10
